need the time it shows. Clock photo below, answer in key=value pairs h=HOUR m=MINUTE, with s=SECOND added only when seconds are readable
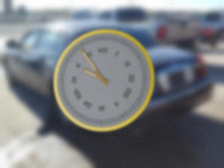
h=9 m=54
